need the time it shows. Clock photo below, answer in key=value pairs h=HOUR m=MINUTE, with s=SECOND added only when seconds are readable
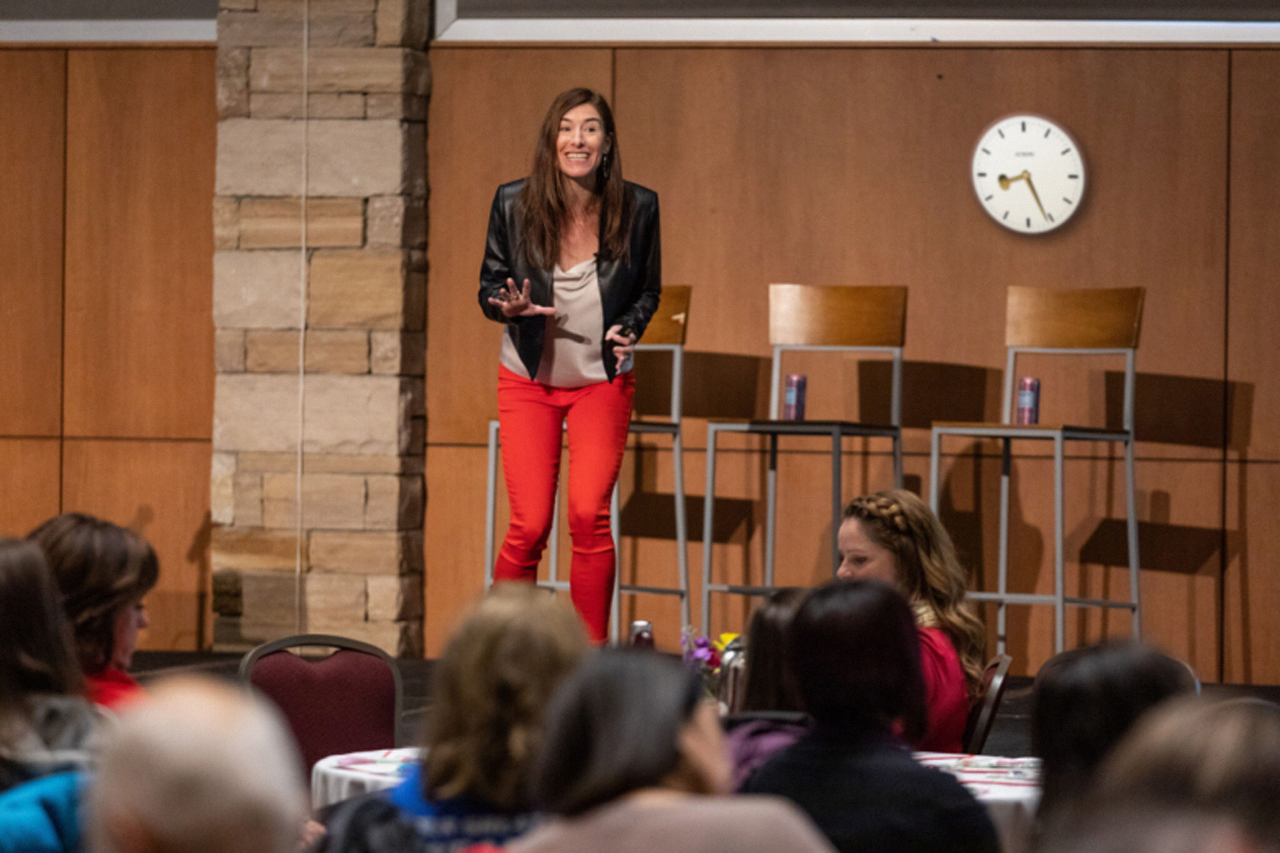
h=8 m=26
